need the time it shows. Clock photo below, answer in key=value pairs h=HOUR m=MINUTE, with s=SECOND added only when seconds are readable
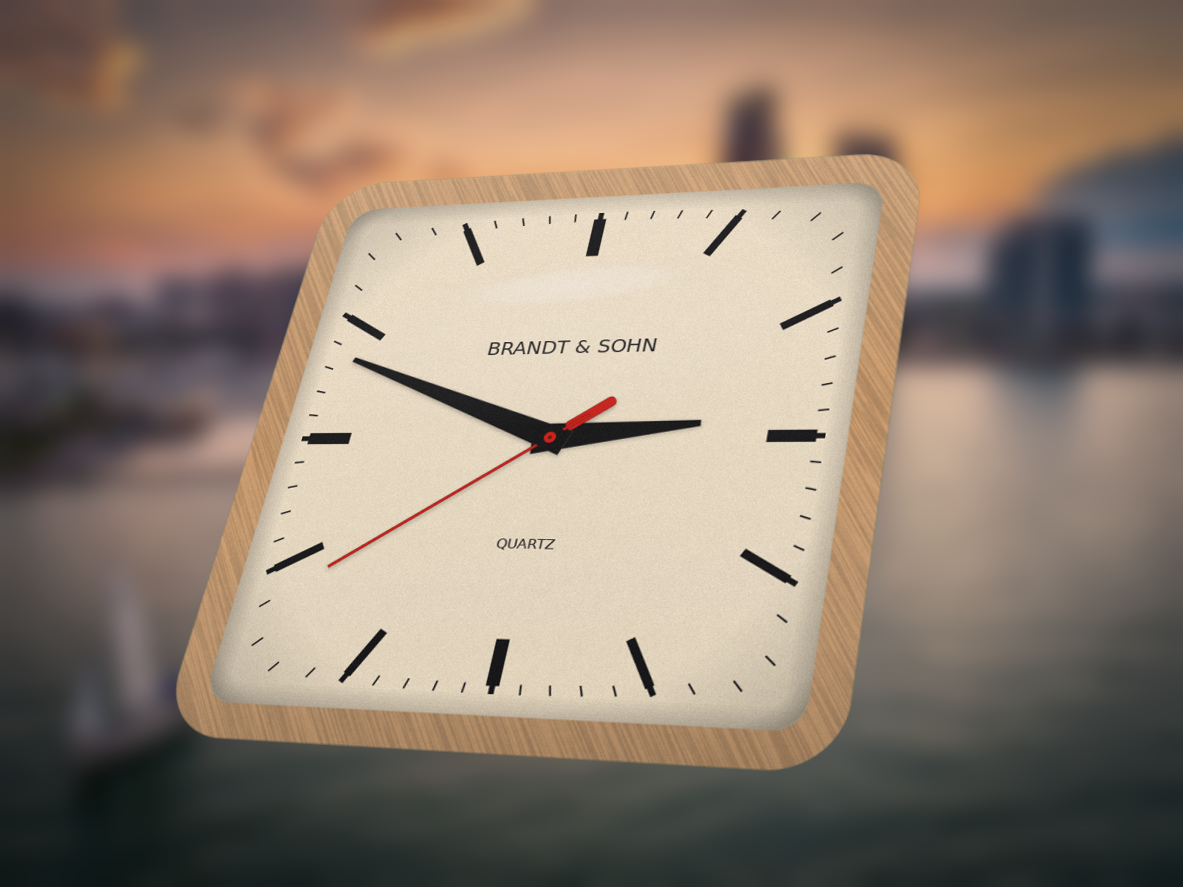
h=2 m=48 s=39
